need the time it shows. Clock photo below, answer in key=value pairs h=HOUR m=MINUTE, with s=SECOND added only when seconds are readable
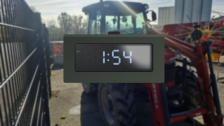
h=1 m=54
